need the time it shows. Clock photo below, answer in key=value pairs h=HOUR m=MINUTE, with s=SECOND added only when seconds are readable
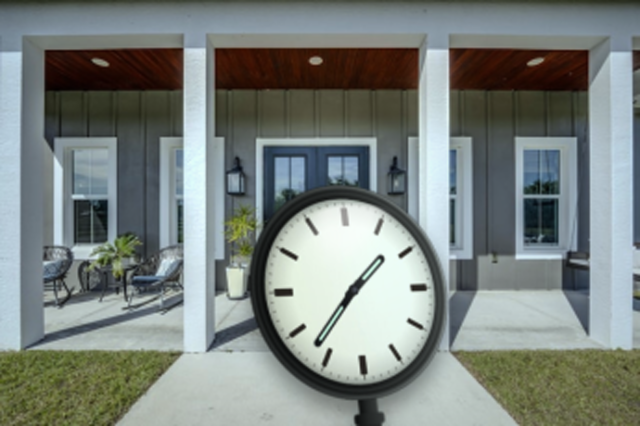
h=1 m=37
